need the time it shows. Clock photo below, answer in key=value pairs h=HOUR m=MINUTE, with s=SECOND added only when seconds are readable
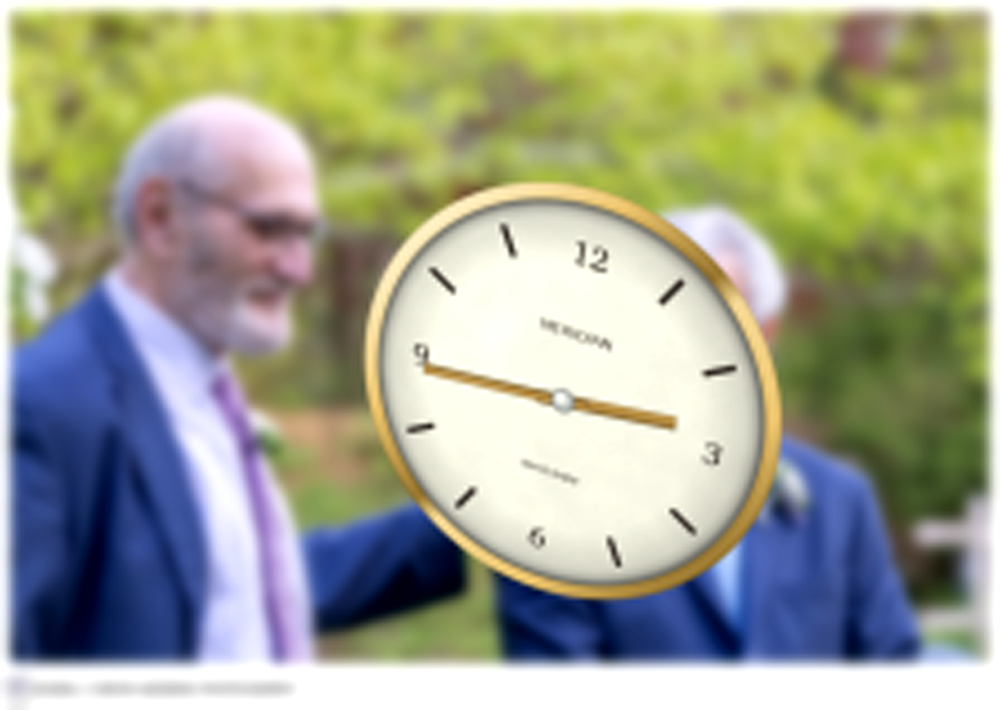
h=2 m=44
